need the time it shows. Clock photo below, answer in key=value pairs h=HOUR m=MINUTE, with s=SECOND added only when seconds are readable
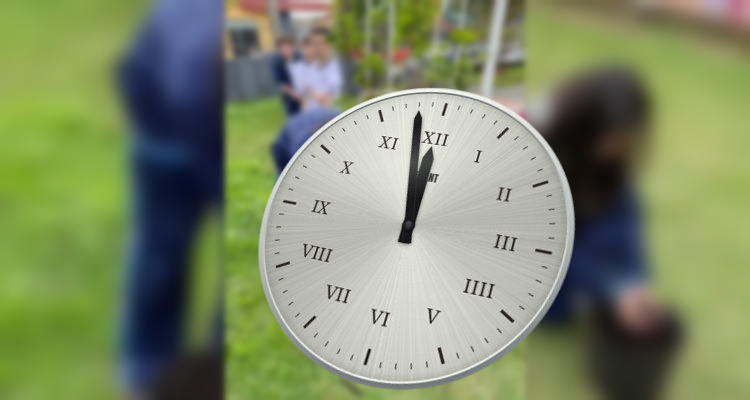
h=11 m=58
